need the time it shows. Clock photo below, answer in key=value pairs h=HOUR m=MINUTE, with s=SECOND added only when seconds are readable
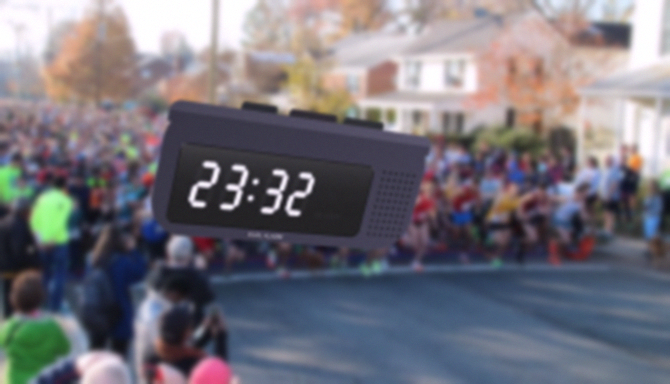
h=23 m=32
